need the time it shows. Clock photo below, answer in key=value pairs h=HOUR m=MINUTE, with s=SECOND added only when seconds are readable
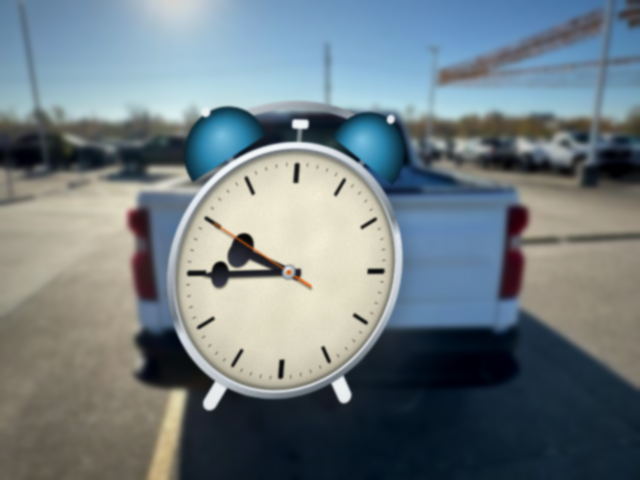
h=9 m=44 s=50
